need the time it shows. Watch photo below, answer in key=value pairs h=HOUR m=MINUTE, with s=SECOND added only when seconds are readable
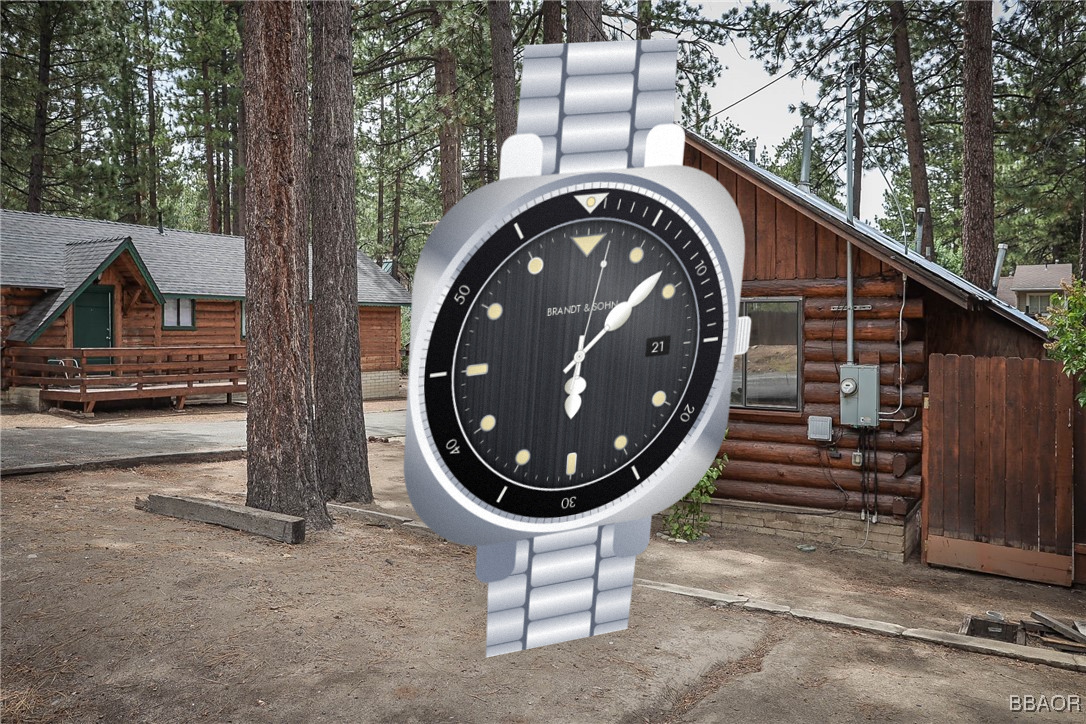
h=6 m=8 s=2
